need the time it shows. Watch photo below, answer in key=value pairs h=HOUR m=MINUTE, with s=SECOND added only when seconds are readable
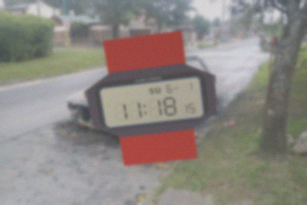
h=11 m=18
